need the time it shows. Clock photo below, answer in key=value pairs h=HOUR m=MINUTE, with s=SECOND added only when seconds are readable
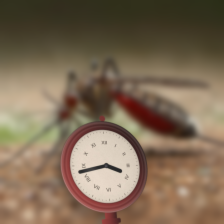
h=3 m=43
